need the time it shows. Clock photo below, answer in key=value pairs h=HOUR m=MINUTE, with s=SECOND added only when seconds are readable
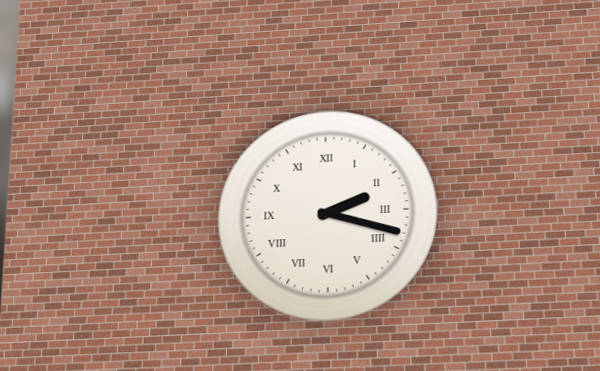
h=2 m=18
